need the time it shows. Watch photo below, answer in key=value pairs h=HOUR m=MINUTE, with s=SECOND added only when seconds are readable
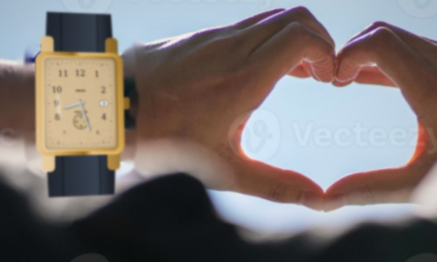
h=8 m=27
